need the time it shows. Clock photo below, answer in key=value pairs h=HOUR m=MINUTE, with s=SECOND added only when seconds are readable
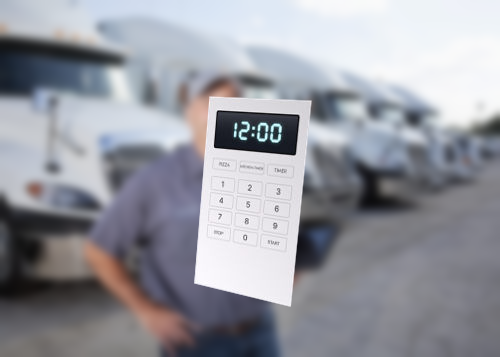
h=12 m=0
